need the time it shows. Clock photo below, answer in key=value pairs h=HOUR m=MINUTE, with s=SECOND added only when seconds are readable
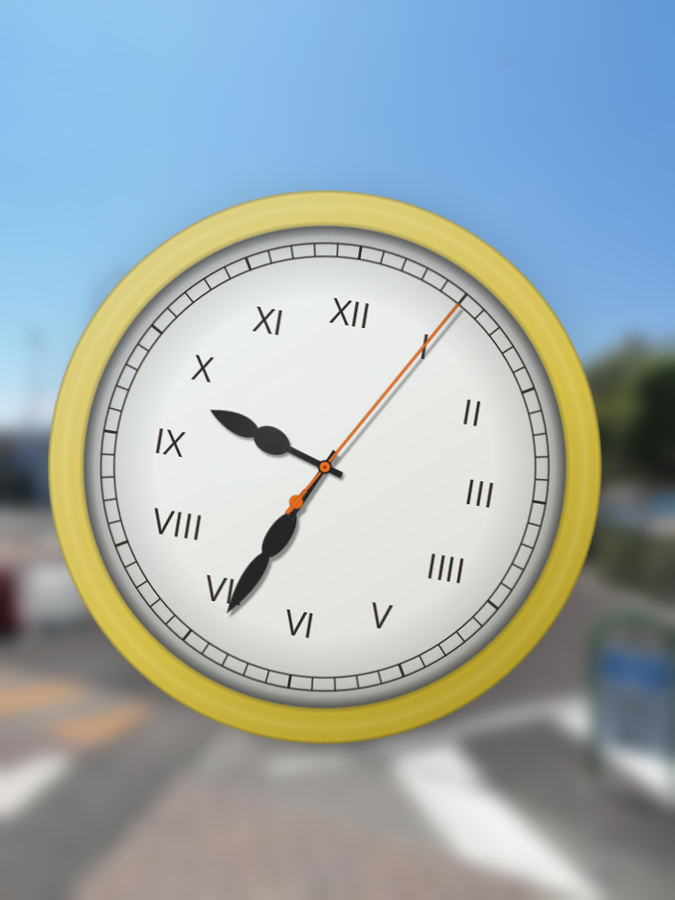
h=9 m=34 s=5
